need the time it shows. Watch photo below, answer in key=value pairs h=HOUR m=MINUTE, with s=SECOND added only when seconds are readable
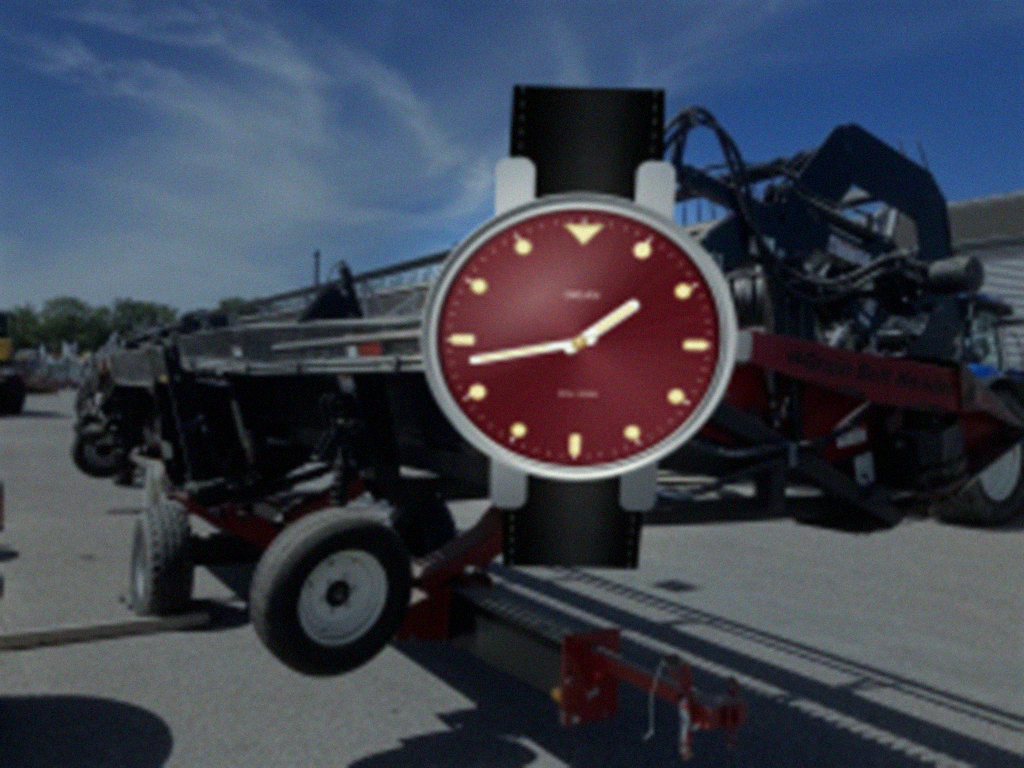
h=1 m=43
